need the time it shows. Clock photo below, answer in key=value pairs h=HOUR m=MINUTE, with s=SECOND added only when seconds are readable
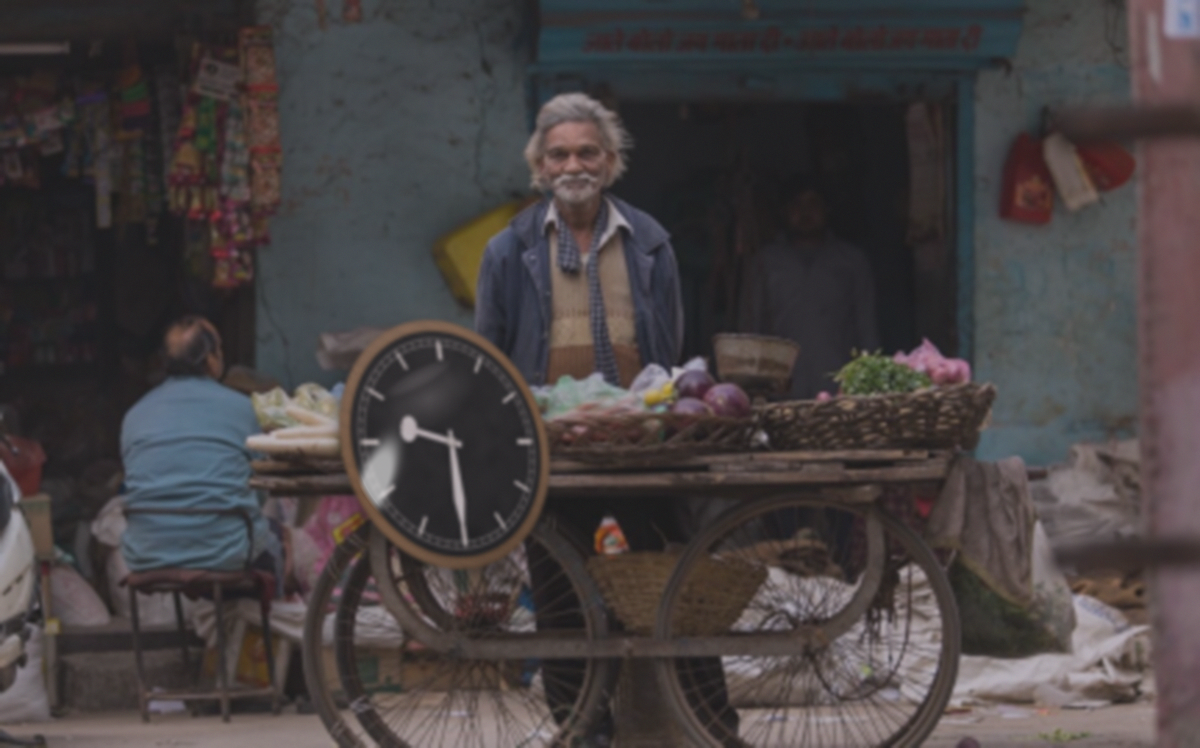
h=9 m=30
